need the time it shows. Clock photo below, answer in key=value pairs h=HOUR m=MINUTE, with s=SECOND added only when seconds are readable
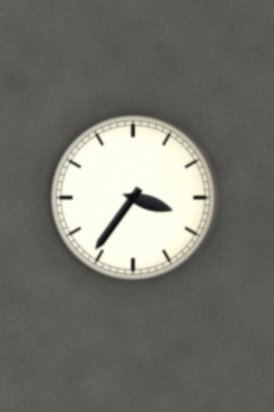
h=3 m=36
